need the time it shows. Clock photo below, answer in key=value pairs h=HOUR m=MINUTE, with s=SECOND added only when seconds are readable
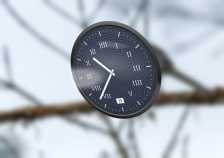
h=10 m=37
